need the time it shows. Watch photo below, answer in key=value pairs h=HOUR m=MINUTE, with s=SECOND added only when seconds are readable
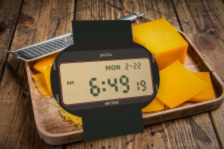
h=6 m=49 s=19
